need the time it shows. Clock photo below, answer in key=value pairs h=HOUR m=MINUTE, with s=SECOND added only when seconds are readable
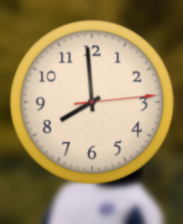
h=7 m=59 s=14
